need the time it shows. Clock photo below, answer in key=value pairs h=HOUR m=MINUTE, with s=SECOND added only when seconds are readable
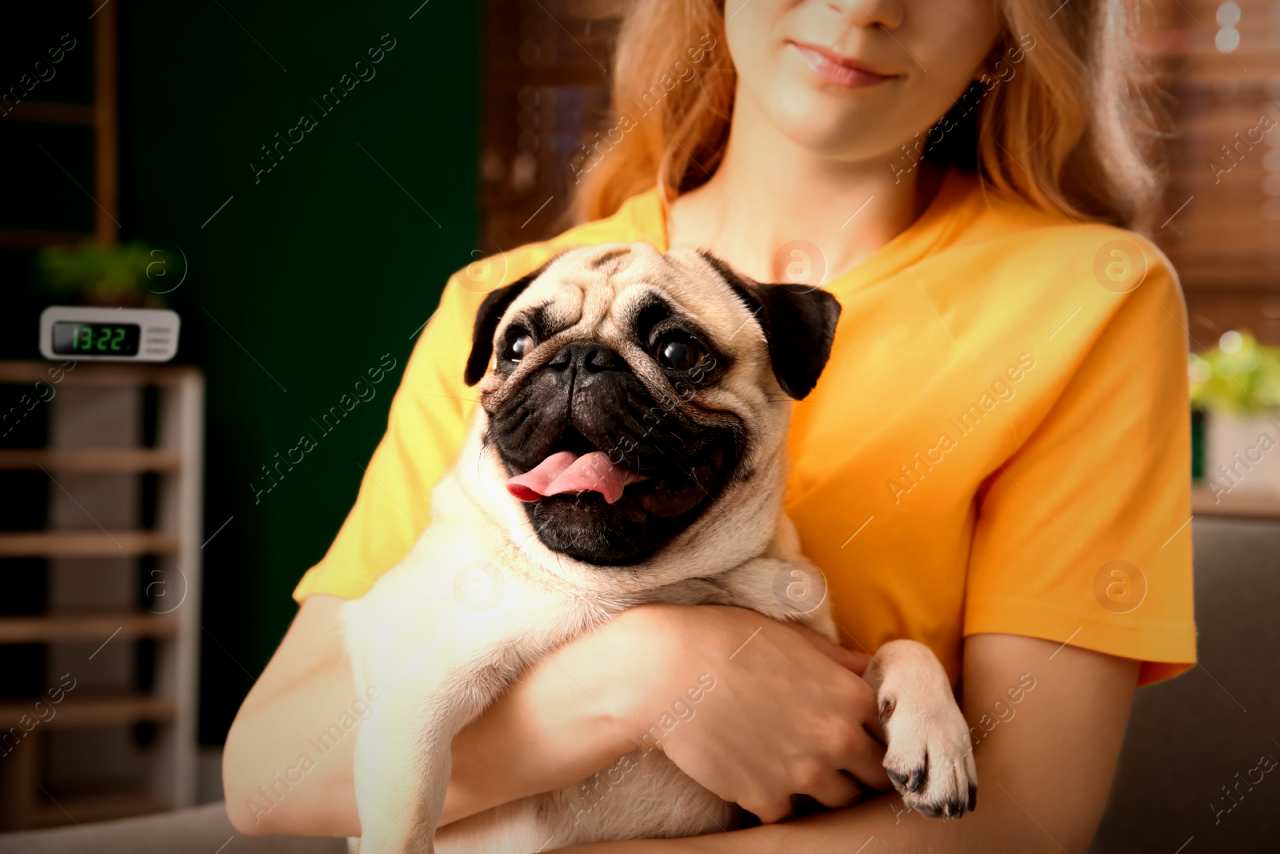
h=13 m=22
